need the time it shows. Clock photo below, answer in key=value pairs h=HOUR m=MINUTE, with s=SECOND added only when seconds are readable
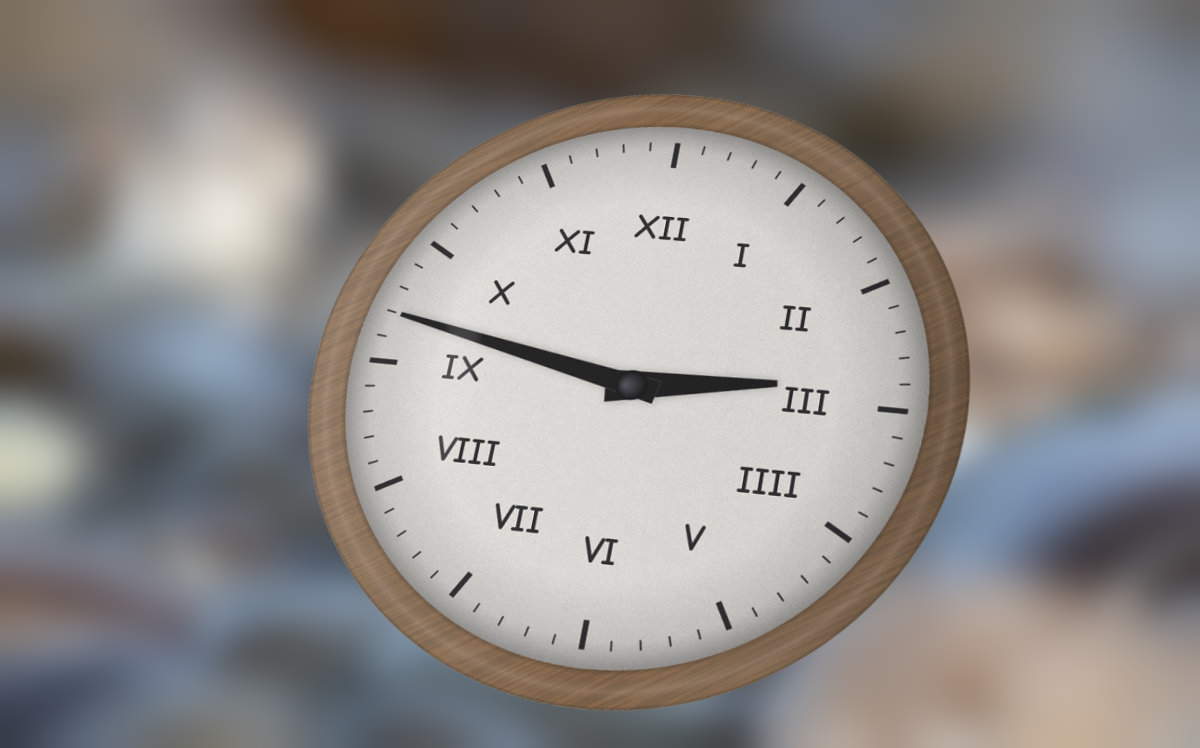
h=2 m=47
